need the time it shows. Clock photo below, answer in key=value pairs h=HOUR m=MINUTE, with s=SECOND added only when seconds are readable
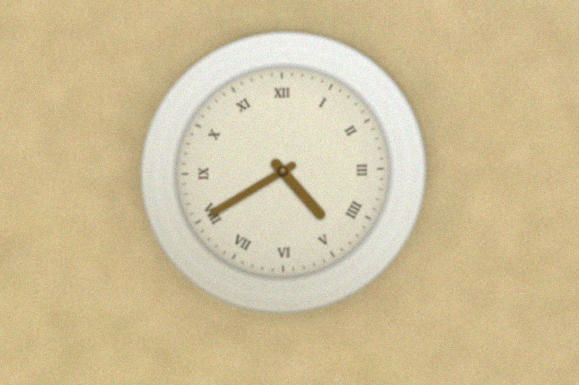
h=4 m=40
